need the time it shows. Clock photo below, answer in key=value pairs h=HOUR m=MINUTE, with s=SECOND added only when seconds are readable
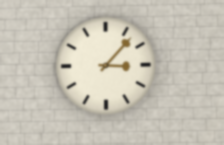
h=3 m=7
